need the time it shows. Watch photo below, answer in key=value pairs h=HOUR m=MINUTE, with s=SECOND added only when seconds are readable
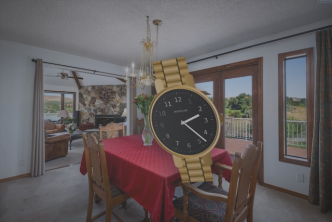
h=2 m=23
